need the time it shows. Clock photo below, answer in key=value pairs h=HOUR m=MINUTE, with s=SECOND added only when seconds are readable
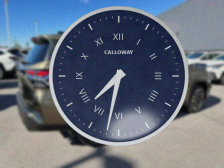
h=7 m=32
